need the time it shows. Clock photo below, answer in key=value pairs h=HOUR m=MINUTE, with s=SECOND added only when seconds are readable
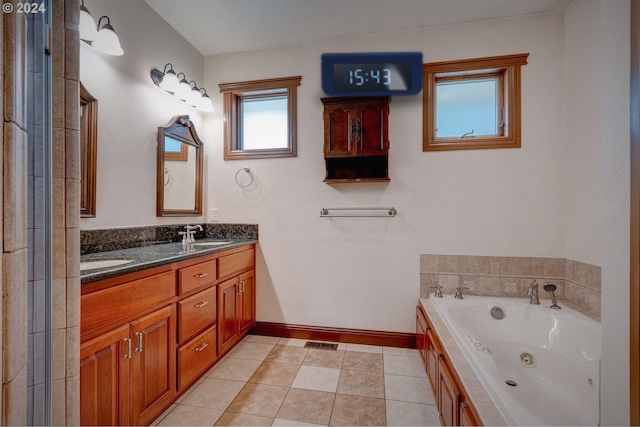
h=15 m=43
